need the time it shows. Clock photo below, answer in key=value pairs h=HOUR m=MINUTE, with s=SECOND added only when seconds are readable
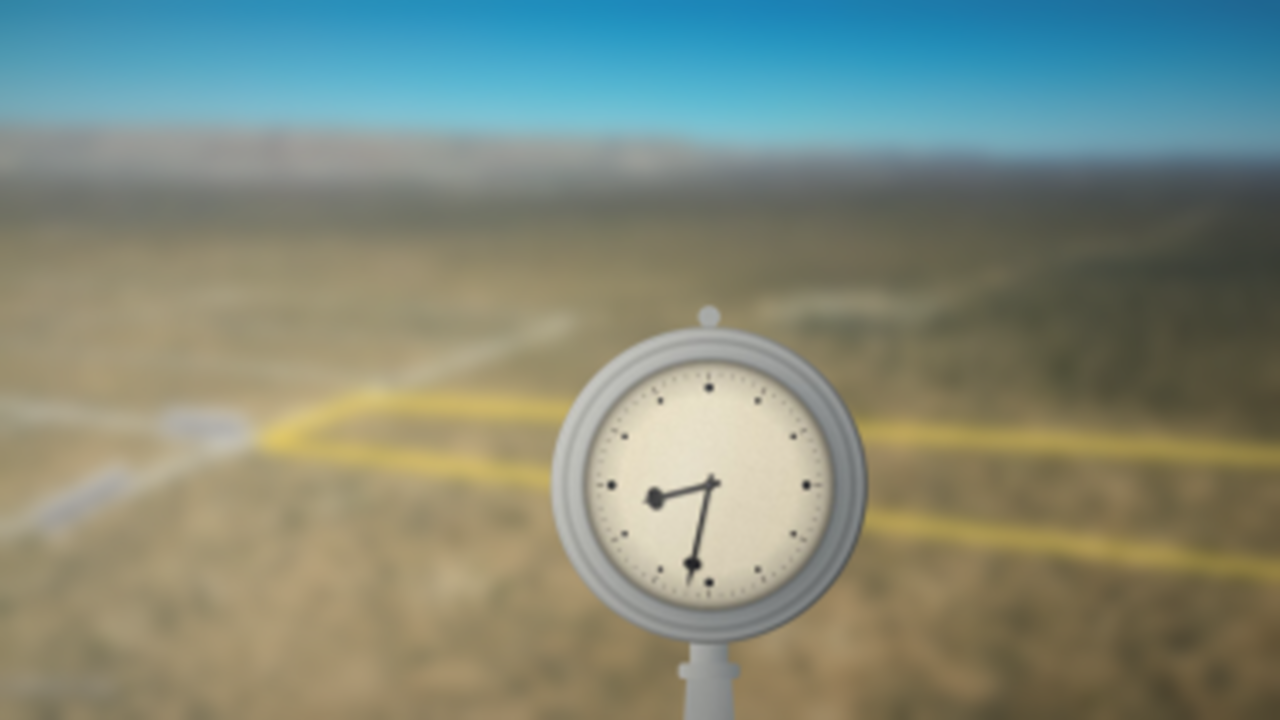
h=8 m=32
